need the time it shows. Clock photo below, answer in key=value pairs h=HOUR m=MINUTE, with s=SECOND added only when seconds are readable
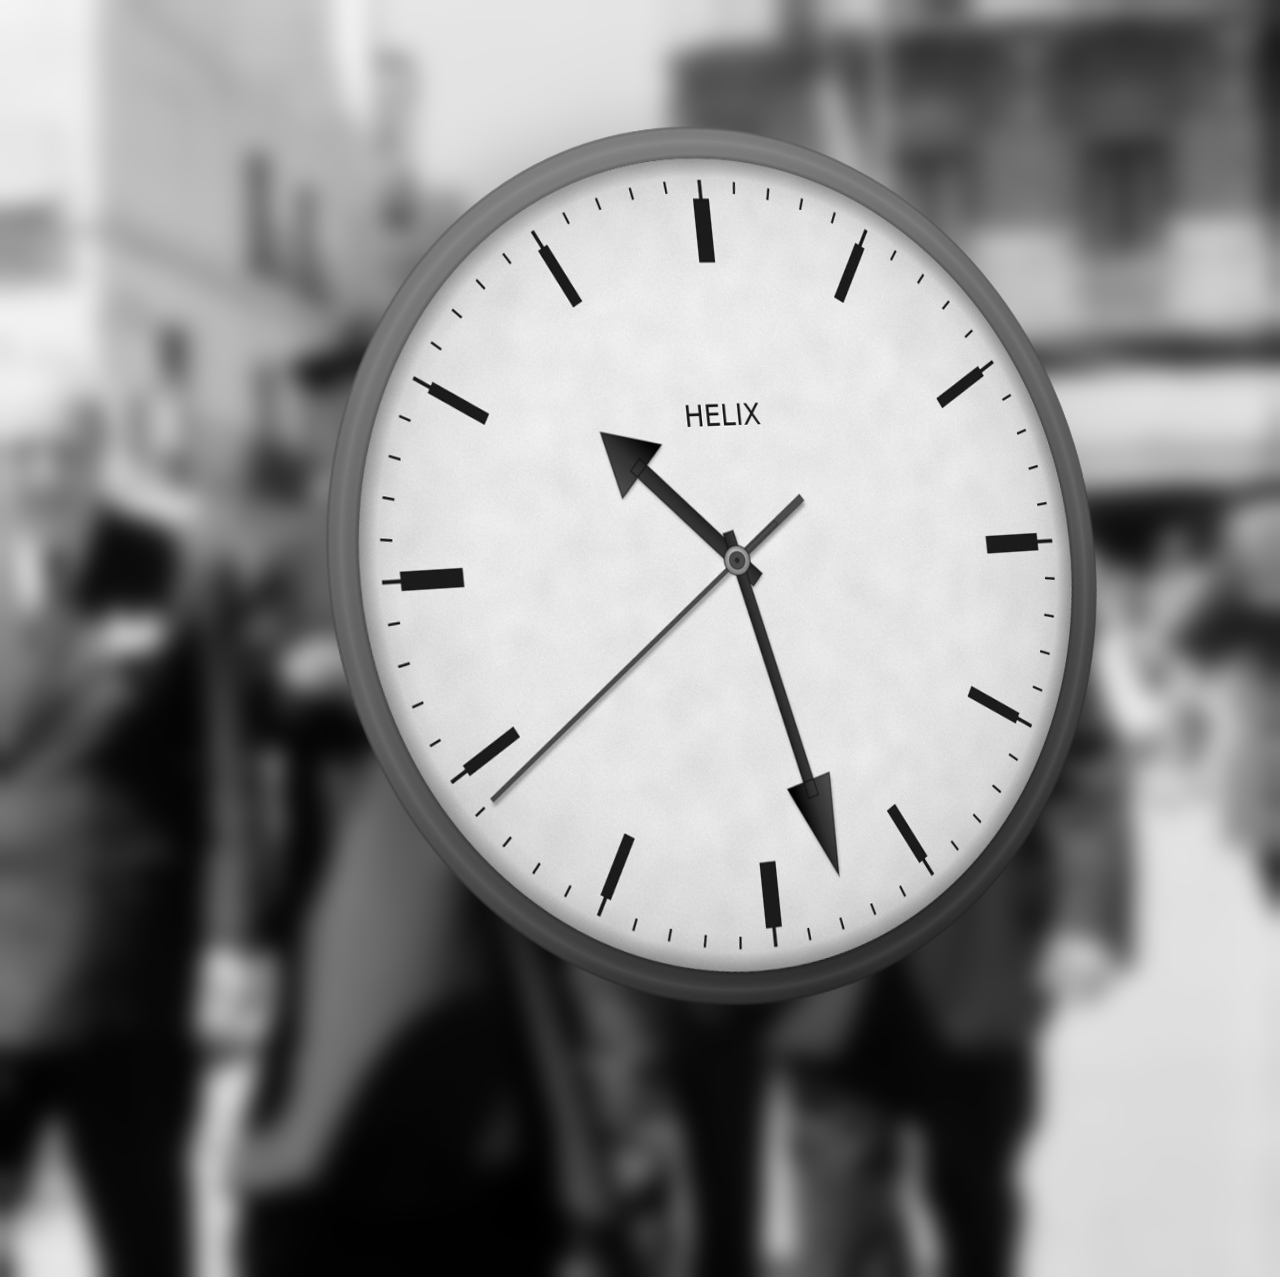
h=10 m=27 s=39
